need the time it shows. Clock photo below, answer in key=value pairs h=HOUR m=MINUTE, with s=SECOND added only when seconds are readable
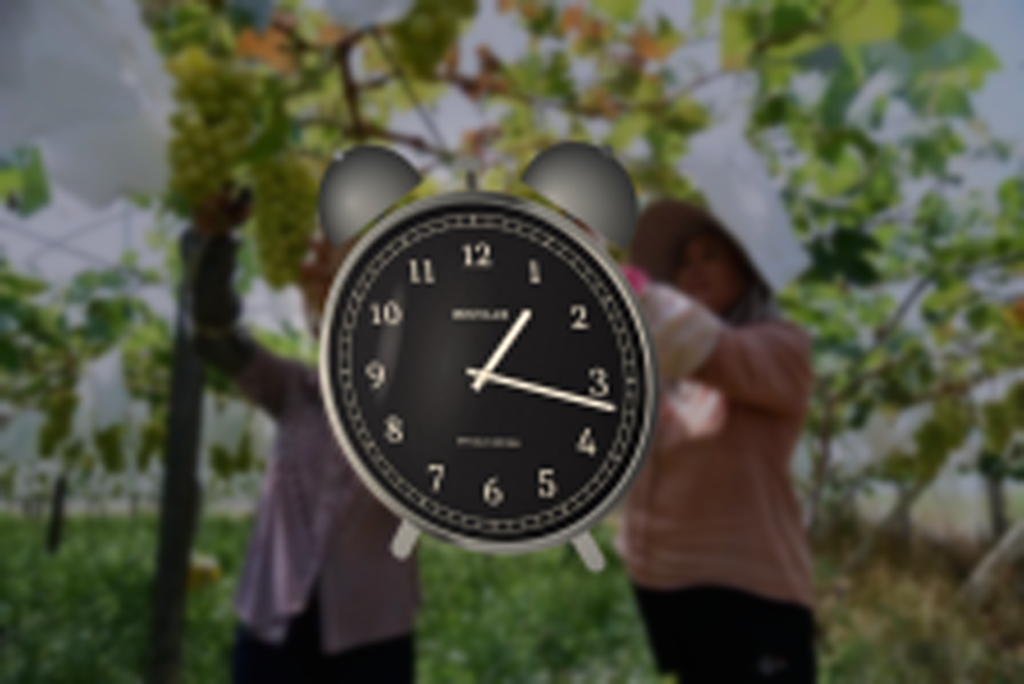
h=1 m=17
